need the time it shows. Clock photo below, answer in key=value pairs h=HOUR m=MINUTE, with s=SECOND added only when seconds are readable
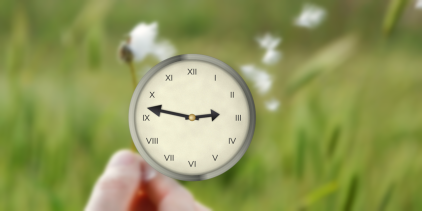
h=2 m=47
